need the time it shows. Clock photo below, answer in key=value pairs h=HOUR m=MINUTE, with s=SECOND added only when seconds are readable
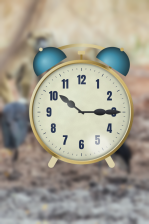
h=10 m=15
